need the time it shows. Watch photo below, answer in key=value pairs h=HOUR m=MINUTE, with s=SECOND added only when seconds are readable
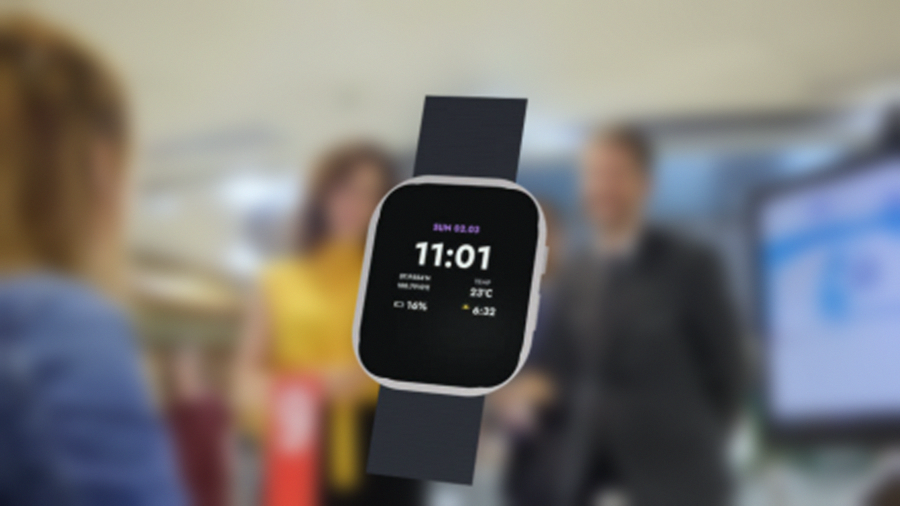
h=11 m=1
